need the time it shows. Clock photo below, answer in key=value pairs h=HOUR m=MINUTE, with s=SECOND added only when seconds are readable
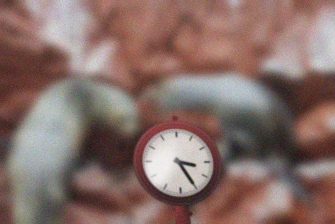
h=3 m=25
